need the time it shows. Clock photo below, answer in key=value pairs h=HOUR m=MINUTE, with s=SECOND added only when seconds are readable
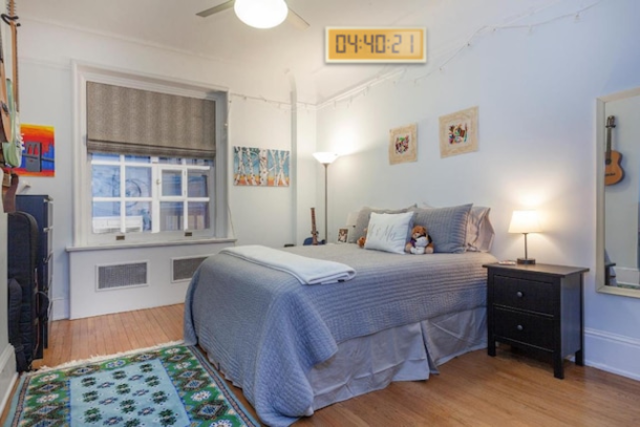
h=4 m=40 s=21
